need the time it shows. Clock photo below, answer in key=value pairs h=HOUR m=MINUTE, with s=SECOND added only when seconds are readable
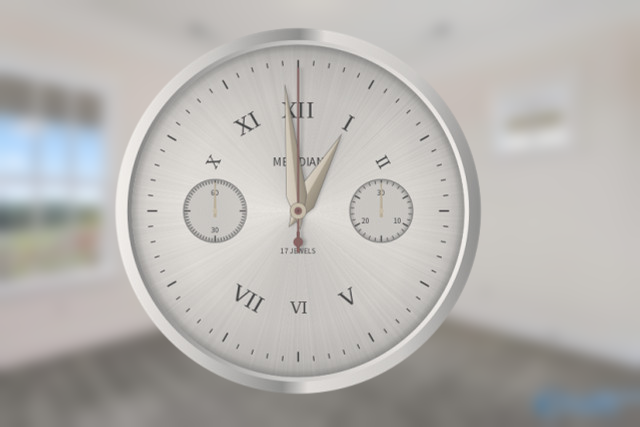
h=12 m=59
